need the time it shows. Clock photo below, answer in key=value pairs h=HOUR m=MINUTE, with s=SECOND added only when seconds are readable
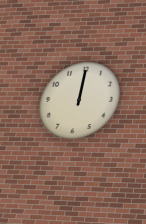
h=12 m=0
